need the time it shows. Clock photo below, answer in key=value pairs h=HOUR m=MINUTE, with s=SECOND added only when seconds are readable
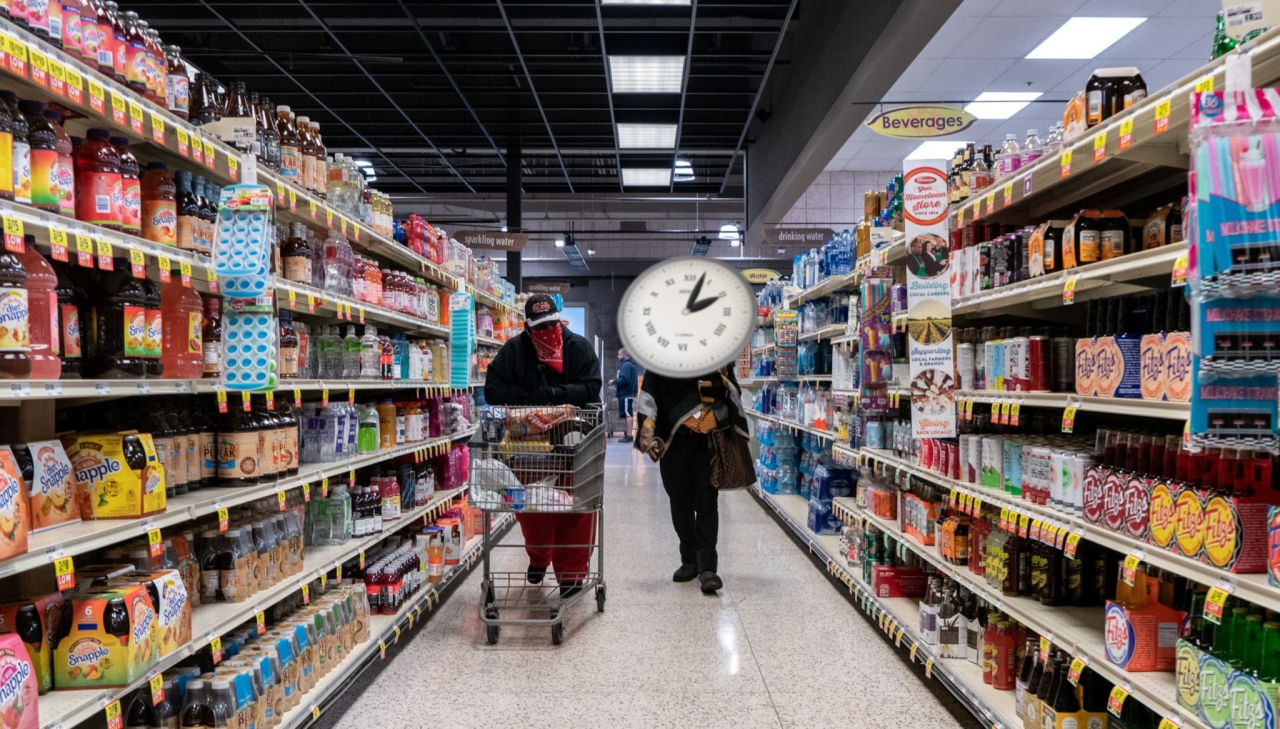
h=2 m=3
